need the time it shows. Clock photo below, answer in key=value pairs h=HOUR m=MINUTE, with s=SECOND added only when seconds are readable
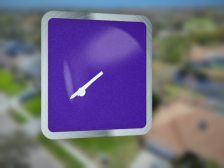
h=7 m=39
